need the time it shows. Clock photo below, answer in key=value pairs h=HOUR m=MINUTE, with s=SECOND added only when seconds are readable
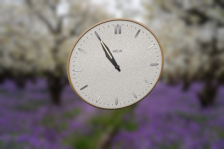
h=10 m=55
